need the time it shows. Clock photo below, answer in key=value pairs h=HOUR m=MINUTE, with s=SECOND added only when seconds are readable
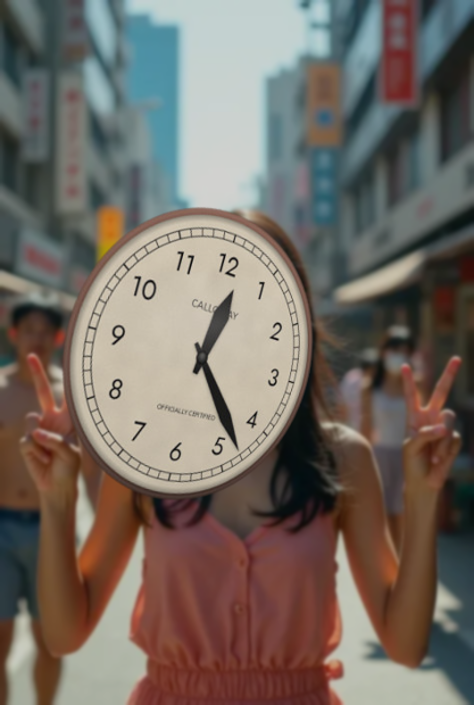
h=12 m=23
